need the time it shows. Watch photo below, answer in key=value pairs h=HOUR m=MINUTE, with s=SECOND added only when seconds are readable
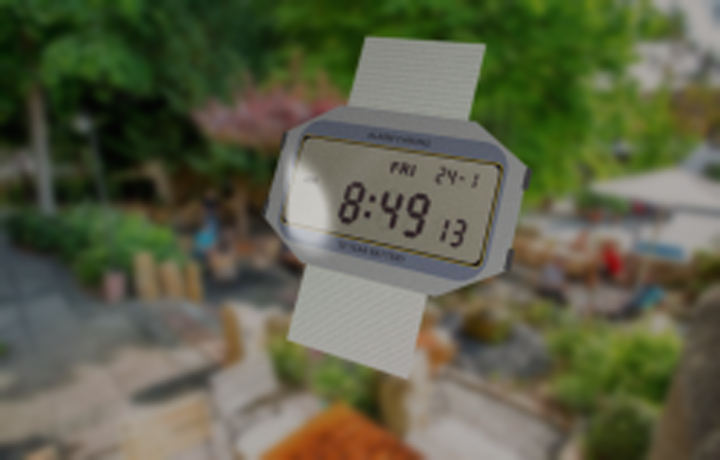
h=8 m=49 s=13
